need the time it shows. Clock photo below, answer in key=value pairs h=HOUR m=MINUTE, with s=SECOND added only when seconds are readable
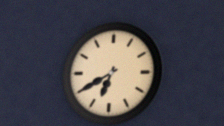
h=6 m=40
